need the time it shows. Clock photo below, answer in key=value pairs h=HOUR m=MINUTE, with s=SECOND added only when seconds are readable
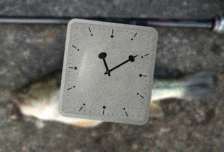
h=11 m=9
